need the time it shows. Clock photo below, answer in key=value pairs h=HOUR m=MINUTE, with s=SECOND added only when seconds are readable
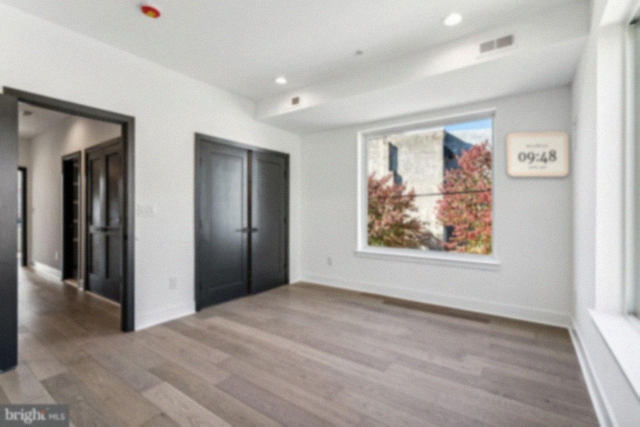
h=9 m=48
